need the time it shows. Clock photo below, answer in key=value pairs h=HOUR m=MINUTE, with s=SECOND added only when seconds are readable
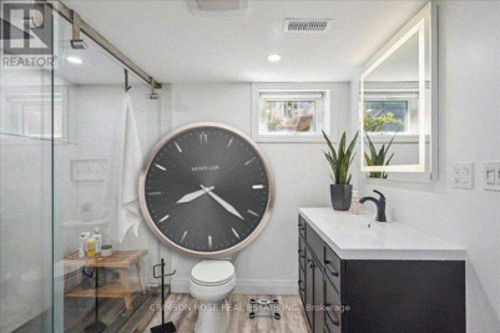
h=8 m=22
